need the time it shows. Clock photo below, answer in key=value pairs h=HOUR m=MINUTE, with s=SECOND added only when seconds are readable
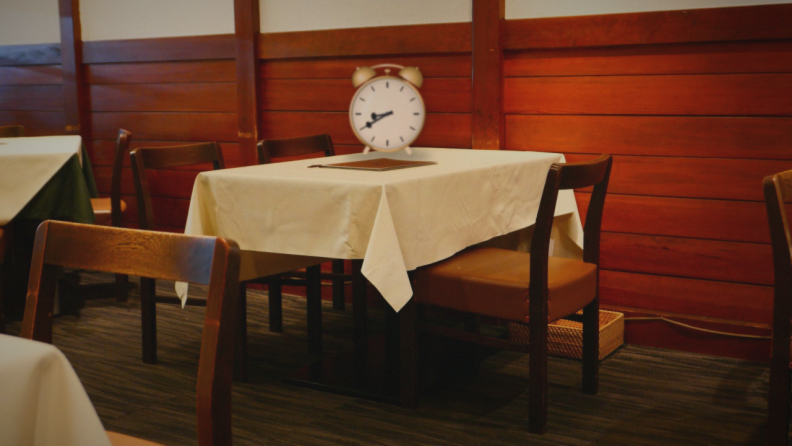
h=8 m=40
